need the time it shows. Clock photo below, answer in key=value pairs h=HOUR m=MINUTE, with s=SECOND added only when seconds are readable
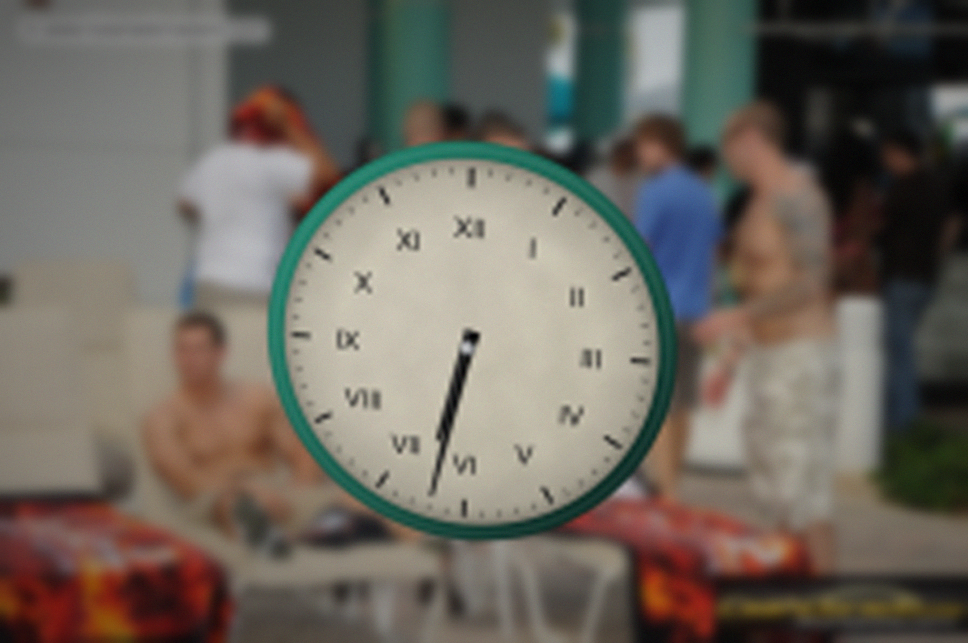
h=6 m=32
